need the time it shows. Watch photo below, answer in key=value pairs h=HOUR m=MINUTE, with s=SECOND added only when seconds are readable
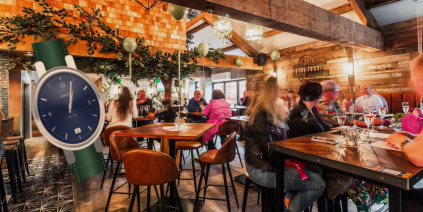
h=1 m=4
